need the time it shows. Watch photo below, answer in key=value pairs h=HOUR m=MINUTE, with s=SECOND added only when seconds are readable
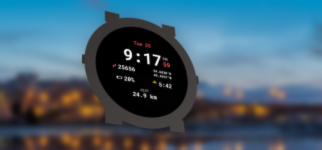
h=9 m=17
